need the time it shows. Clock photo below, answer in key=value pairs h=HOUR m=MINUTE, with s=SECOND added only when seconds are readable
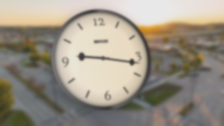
h=9 m=17
